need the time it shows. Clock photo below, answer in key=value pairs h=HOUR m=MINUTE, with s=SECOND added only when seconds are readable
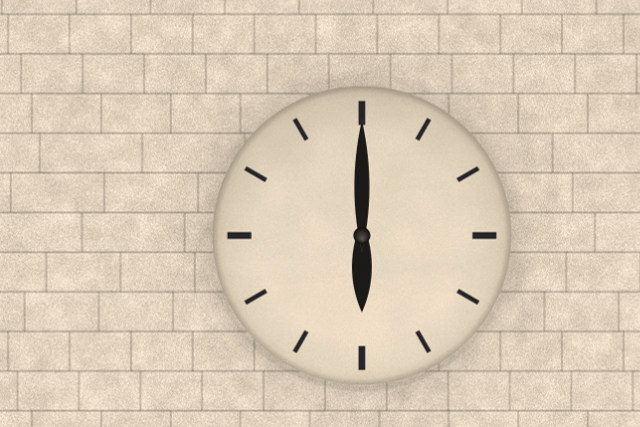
h=6 m=0
